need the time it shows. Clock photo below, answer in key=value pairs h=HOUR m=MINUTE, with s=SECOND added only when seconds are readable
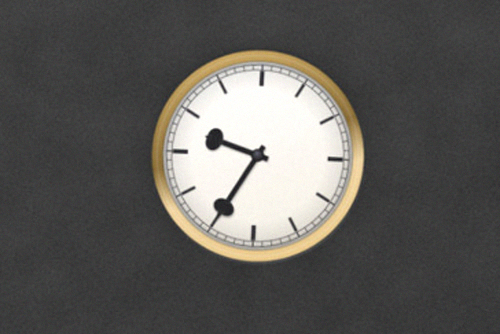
h=9 m=35
